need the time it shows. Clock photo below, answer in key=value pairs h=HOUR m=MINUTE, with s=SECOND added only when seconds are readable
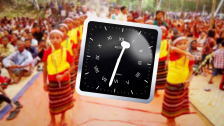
h=12 m=32
